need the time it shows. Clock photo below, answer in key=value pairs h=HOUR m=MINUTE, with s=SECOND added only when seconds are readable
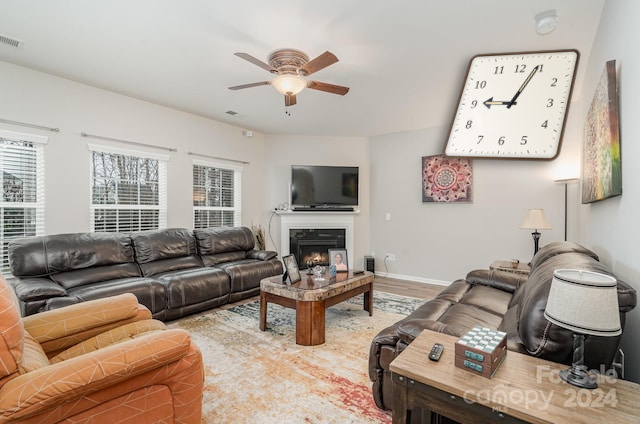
h=9 m=4
